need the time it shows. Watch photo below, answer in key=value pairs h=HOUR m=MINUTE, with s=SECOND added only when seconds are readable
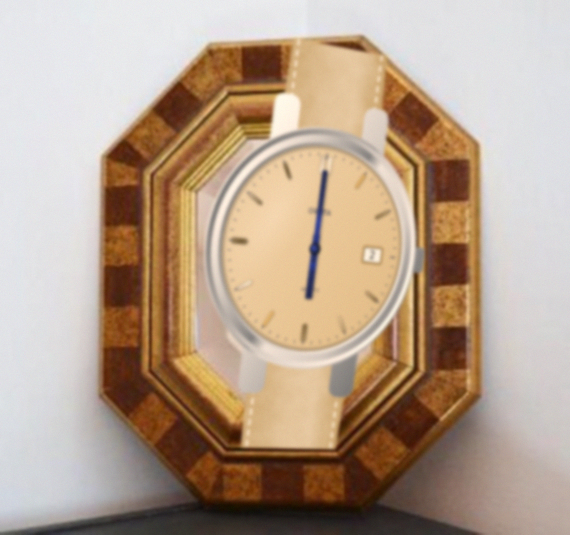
h=6 m=0
